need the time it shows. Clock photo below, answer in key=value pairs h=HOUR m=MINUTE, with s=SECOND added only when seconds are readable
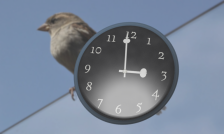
h=2 m=59
